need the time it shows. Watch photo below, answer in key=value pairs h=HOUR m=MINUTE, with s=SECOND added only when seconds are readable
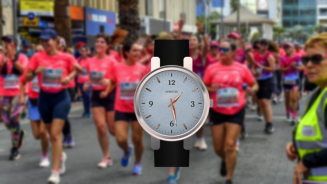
h=1 m=28
